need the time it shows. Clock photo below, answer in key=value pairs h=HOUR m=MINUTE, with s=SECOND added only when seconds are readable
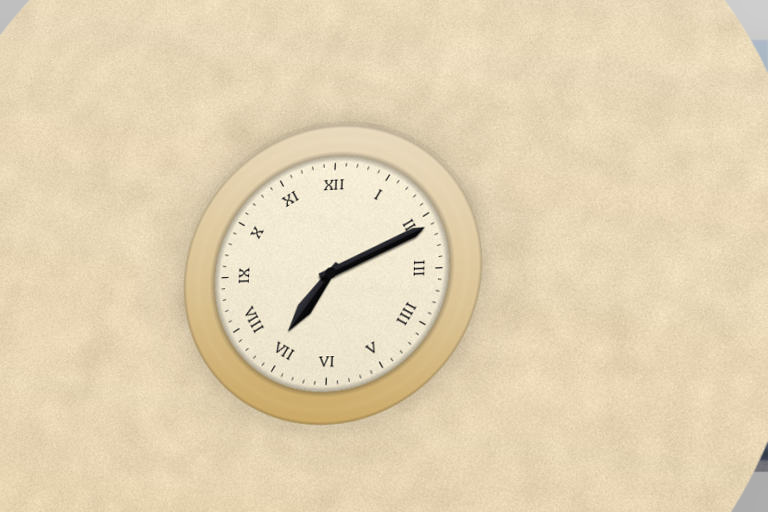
h=7 m=11
